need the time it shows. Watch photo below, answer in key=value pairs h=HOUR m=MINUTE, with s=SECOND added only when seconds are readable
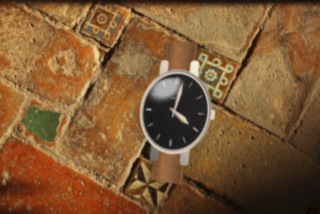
h=4 m=2
